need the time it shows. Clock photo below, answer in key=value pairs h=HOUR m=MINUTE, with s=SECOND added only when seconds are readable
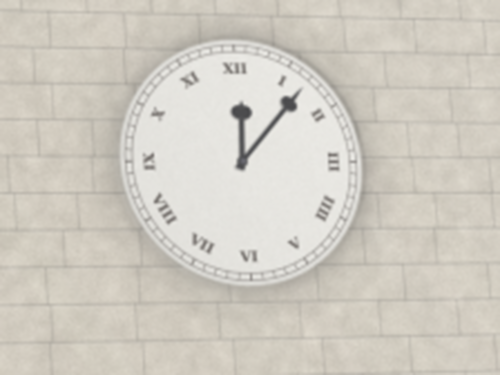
h=12 m=7
